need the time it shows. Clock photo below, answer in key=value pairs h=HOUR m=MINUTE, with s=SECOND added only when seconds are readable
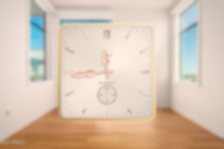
h=11 m=44
